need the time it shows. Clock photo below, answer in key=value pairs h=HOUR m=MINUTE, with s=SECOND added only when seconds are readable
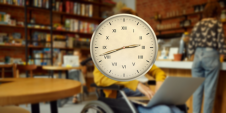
h=2 m=42
